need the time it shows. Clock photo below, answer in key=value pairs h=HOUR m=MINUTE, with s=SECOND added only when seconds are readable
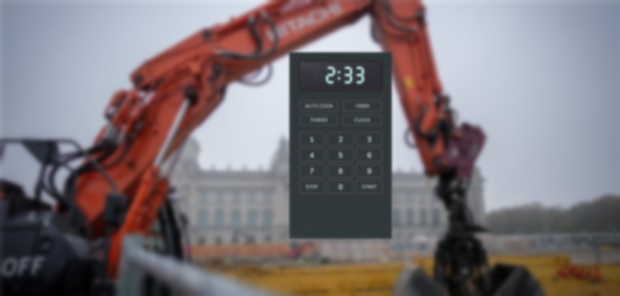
h=2 m=33
